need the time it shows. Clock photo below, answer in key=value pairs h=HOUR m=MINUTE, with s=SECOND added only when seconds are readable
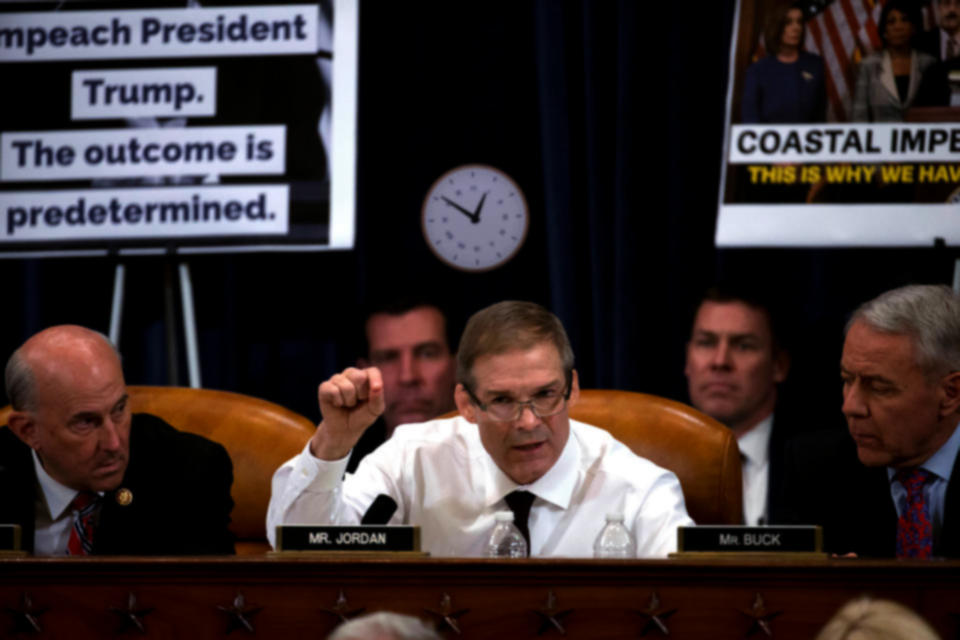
h=12 m=51
